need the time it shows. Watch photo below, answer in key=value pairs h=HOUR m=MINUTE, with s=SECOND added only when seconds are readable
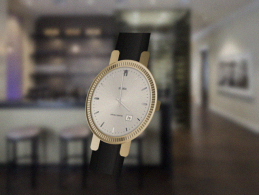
h=3 m=59
